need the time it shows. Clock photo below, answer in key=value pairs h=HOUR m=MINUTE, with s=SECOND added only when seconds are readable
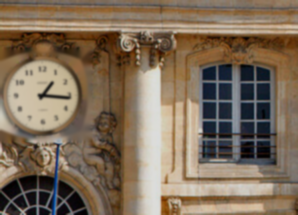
h=1 m=16
